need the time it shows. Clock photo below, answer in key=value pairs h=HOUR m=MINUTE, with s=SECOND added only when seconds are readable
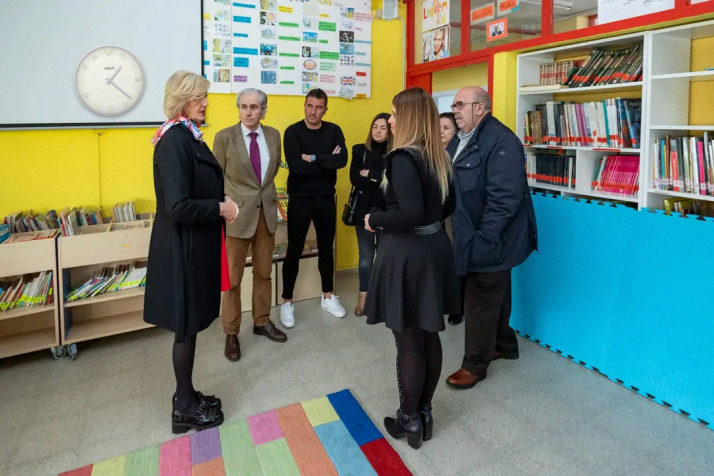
h=1 m=22
